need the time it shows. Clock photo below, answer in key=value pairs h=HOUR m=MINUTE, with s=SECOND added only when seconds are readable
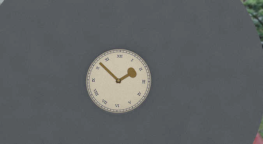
h=1 m=52
